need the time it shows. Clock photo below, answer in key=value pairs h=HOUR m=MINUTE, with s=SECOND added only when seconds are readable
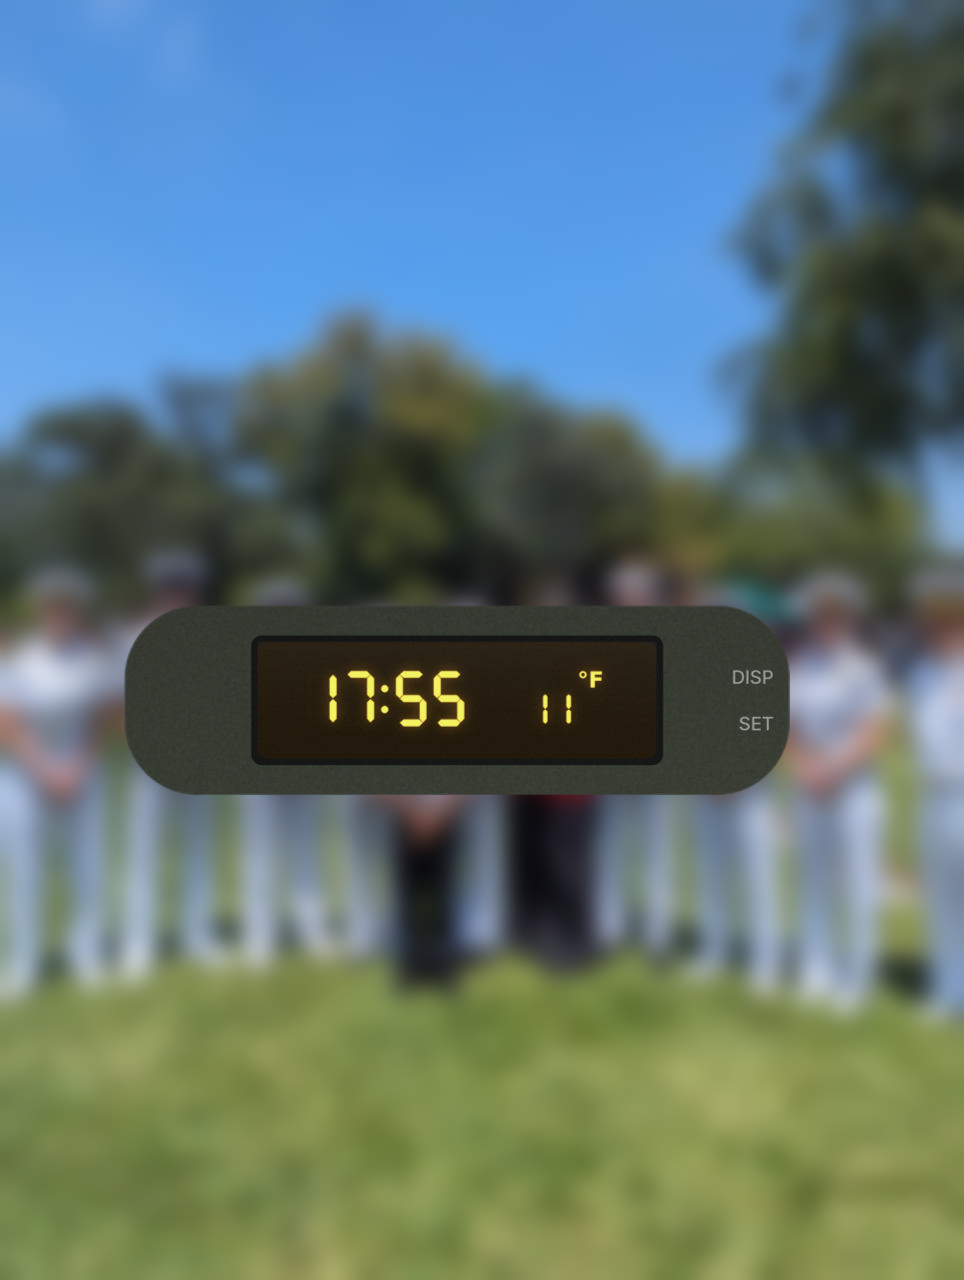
h=17 m=55
